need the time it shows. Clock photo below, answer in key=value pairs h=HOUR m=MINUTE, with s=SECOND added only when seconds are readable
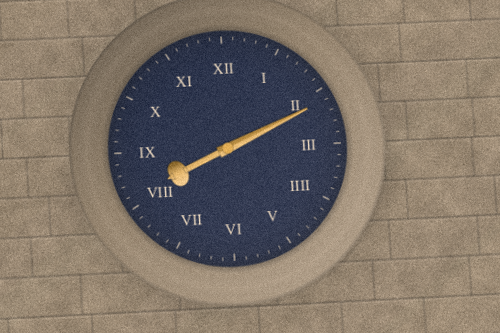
h=8 m=11
